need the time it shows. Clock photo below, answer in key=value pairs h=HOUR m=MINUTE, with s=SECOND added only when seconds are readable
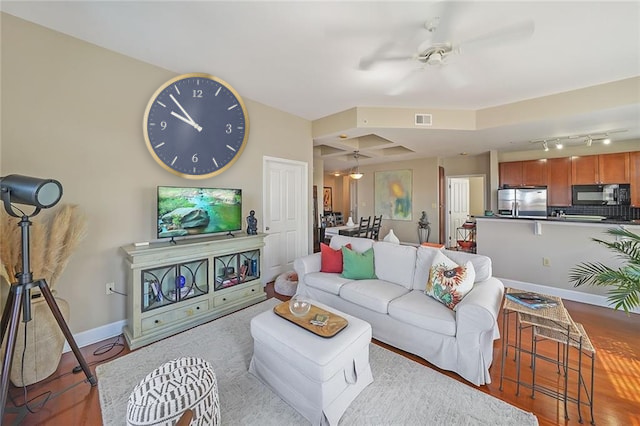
h=9 m=53
